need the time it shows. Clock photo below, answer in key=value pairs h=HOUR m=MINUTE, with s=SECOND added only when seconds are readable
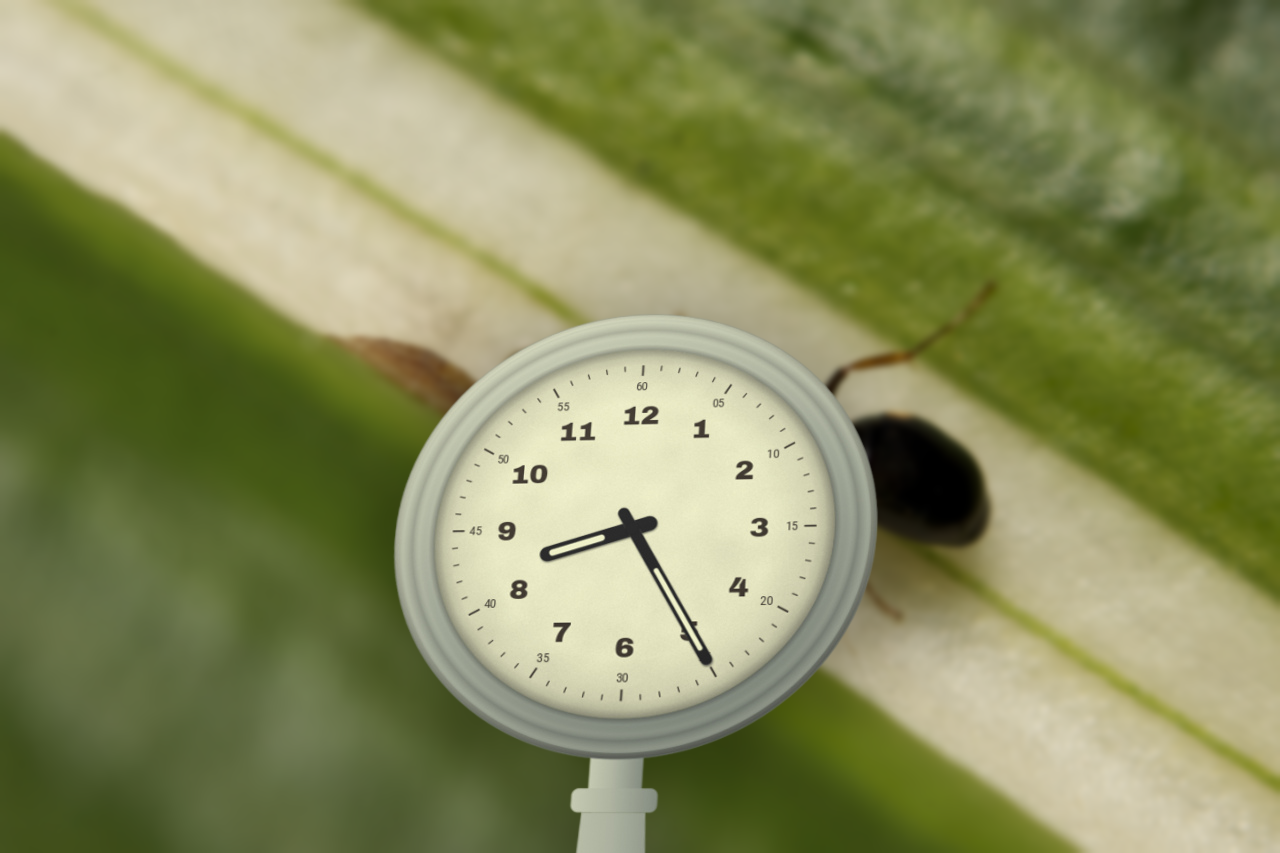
h=8 m=25
